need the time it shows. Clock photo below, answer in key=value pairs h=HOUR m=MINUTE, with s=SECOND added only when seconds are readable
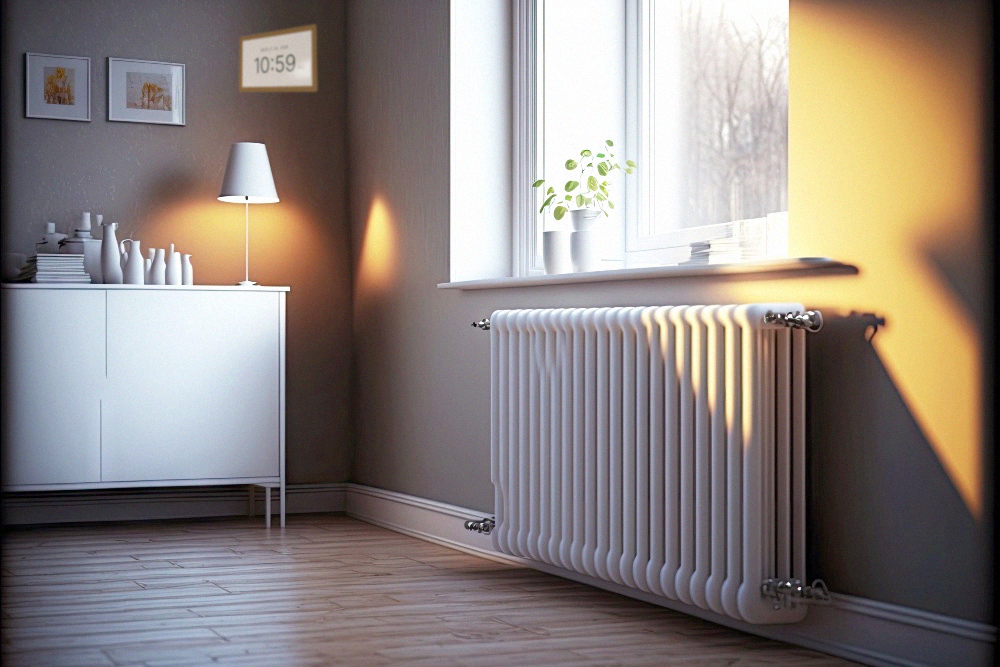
h=10 m=59
